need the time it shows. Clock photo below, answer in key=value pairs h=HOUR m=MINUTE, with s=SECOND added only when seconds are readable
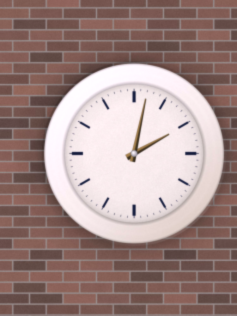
h=2 m=2
